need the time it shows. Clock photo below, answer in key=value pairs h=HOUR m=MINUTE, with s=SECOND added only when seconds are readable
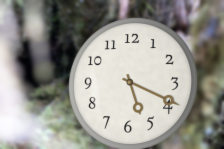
h=5 m=19
